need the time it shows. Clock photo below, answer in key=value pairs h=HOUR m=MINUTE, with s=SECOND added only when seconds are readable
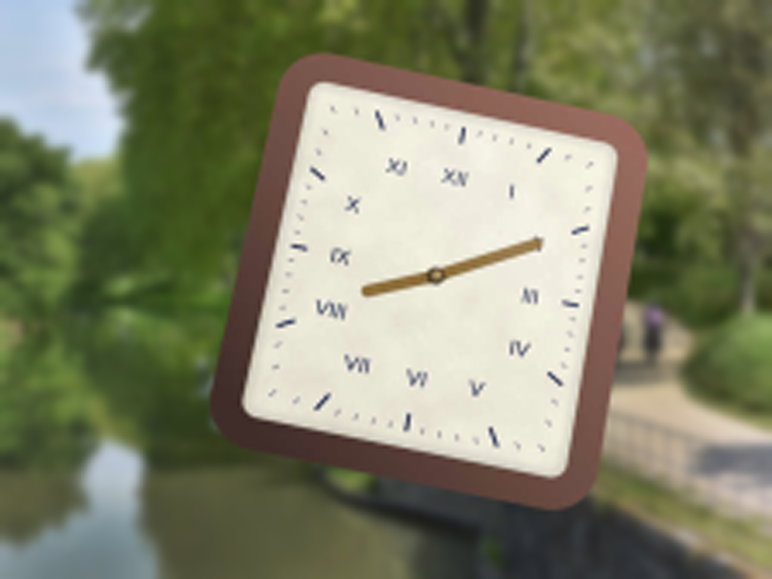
h=8 m=10
